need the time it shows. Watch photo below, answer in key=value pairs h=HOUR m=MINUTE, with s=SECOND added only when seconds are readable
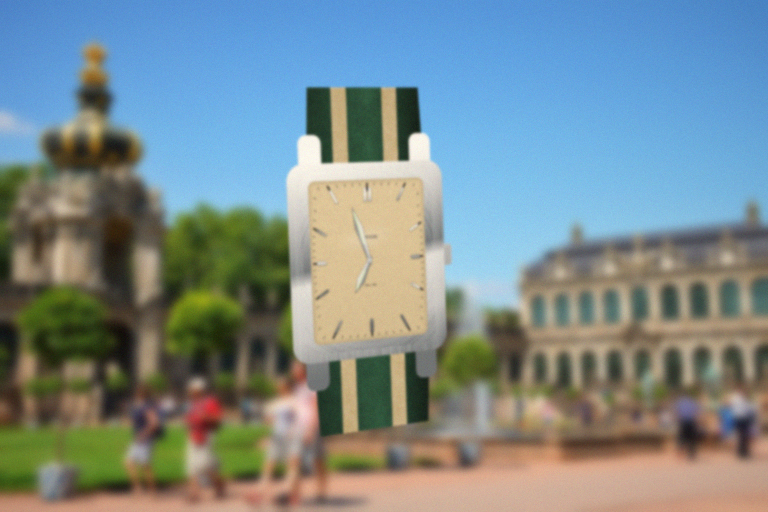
h=6 m=57
